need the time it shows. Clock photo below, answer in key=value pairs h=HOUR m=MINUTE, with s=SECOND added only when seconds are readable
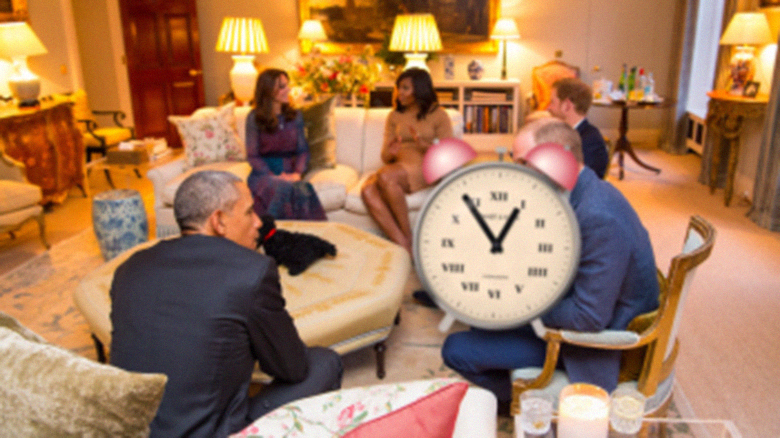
h=12 m=54
